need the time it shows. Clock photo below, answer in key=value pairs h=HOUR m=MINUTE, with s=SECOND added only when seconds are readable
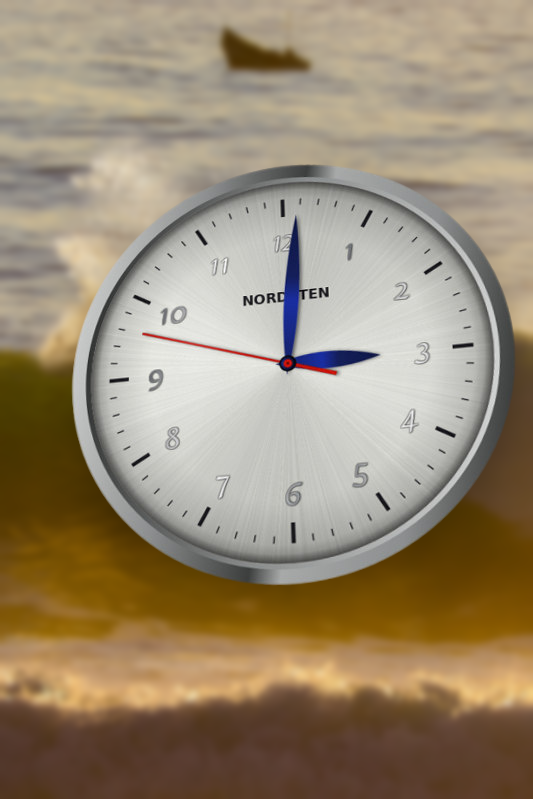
h=3 m=0 s=48
